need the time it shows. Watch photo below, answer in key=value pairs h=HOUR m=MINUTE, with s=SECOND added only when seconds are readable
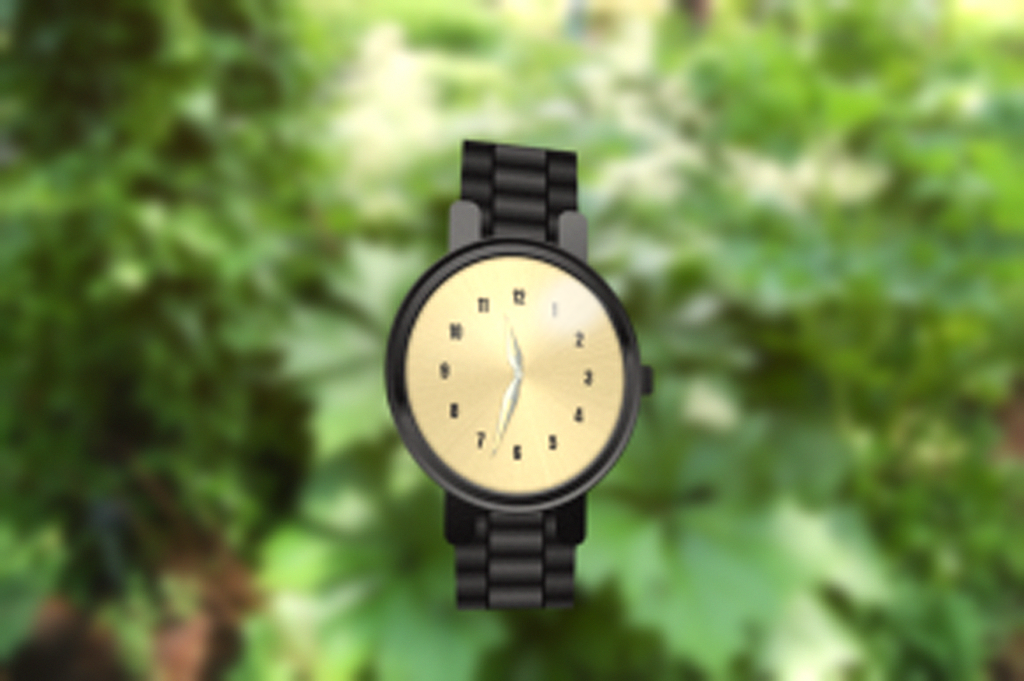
h=11 m=33
